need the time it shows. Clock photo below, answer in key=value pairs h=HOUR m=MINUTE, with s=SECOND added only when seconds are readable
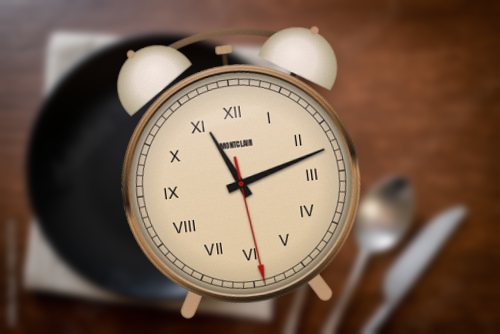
h=11 m=12 s=29
